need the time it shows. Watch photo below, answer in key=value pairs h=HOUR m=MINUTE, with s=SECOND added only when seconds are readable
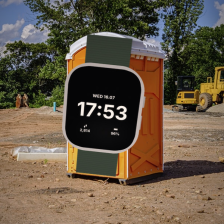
h=17 m=53
